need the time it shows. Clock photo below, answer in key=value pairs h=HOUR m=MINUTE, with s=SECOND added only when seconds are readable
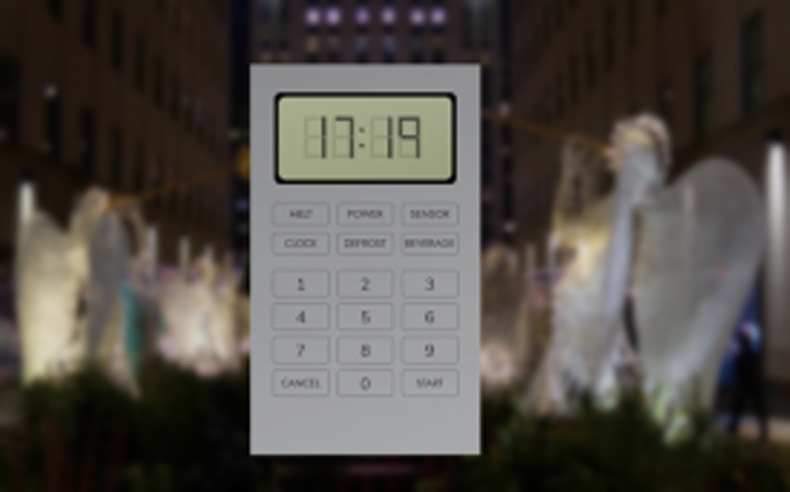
h=17 m=19
